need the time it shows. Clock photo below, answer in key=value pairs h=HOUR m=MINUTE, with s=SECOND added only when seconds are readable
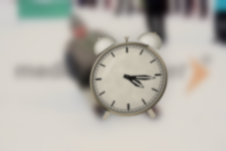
h=4 m=16
